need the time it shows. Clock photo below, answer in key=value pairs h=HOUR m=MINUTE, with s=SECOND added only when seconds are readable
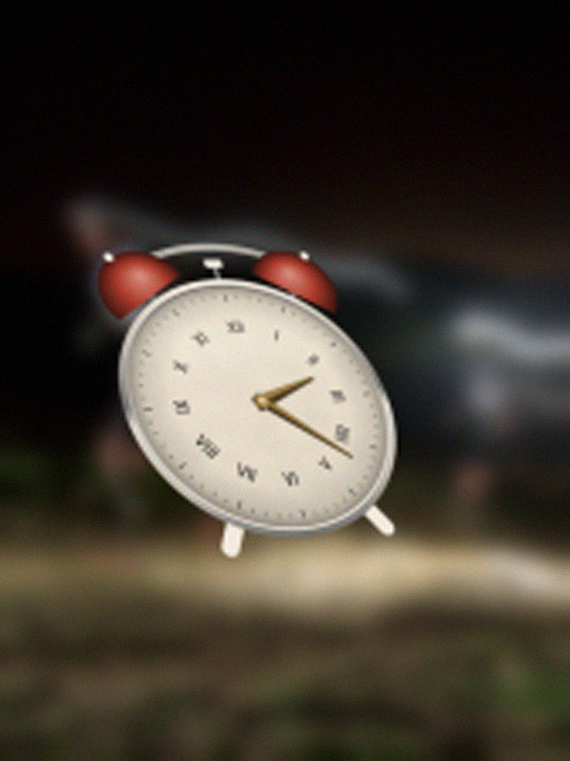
h=2 m=22
